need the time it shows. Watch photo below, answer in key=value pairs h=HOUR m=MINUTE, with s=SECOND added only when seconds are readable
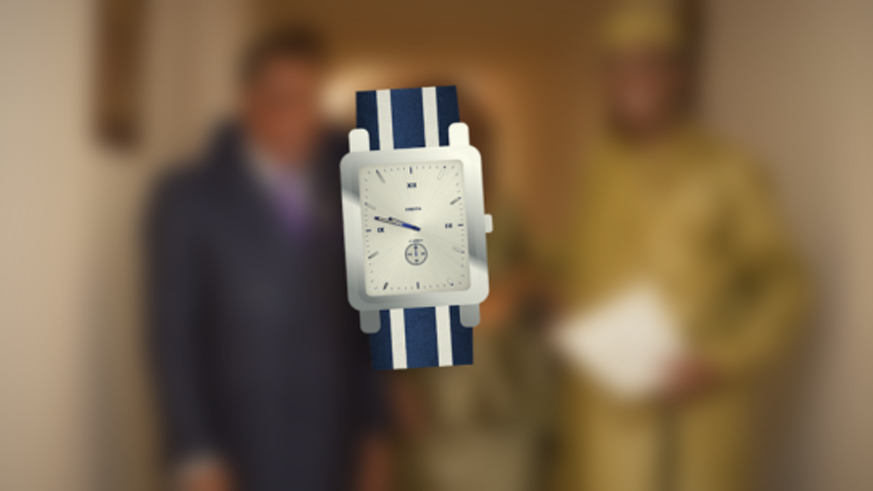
h=9 m=48
